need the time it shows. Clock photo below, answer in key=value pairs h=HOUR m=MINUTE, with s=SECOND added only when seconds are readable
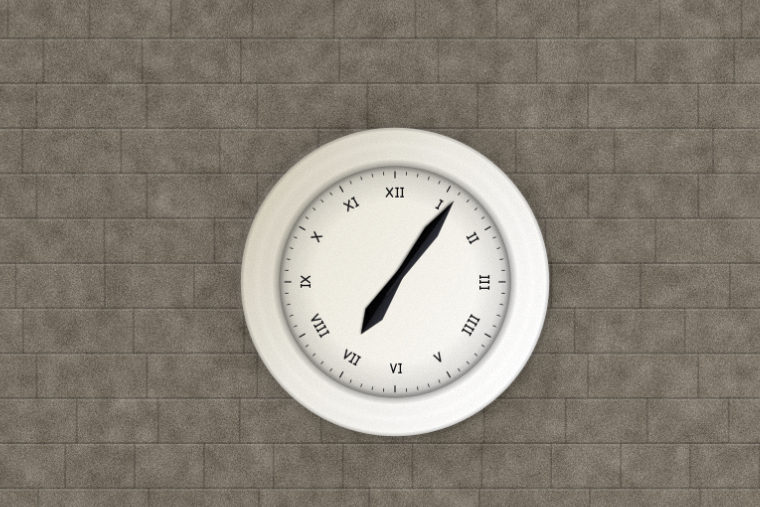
h=7 m=6
